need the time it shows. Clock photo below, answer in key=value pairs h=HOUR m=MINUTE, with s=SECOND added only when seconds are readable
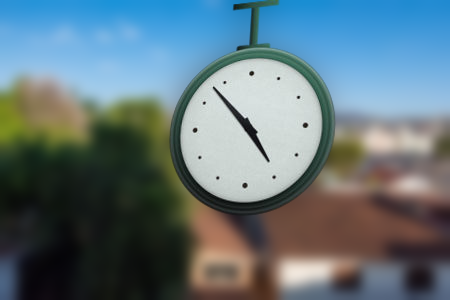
h=4 m=53
